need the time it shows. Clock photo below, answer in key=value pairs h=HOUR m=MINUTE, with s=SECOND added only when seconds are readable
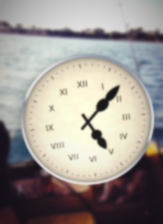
h=5 m=8
